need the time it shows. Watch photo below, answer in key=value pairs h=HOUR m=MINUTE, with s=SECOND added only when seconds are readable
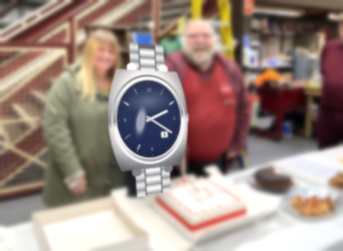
h=2 m=20
